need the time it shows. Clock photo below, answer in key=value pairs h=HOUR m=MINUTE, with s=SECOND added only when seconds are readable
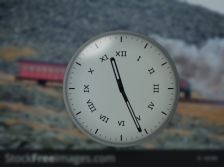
h=11 m=26
